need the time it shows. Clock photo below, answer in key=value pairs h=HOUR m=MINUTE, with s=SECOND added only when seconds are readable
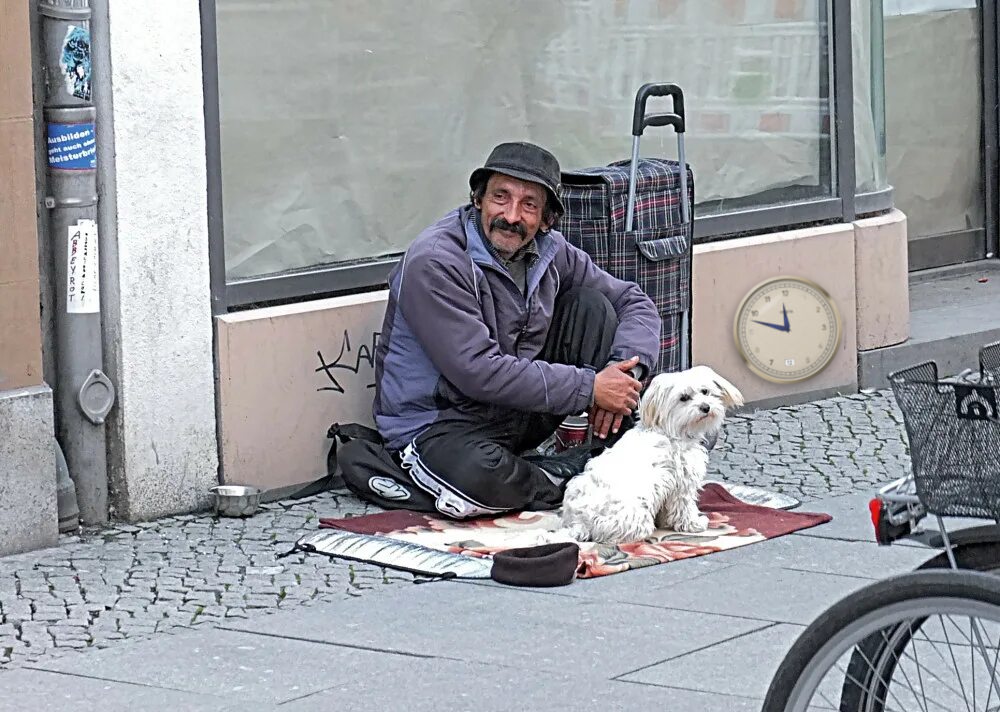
h=11 m=48
